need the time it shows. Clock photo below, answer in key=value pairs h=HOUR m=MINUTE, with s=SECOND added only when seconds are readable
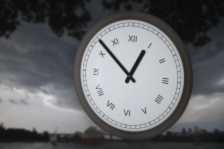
h=12 m=52
